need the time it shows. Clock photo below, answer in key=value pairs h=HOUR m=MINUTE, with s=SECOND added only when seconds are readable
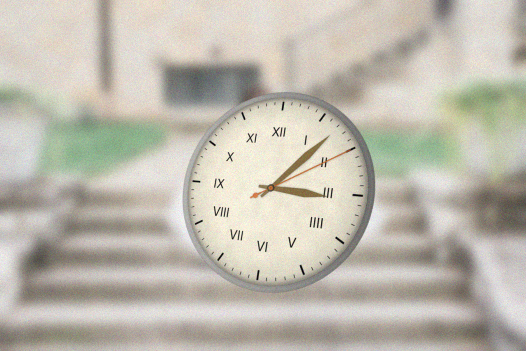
h=3 m=7 s=10
